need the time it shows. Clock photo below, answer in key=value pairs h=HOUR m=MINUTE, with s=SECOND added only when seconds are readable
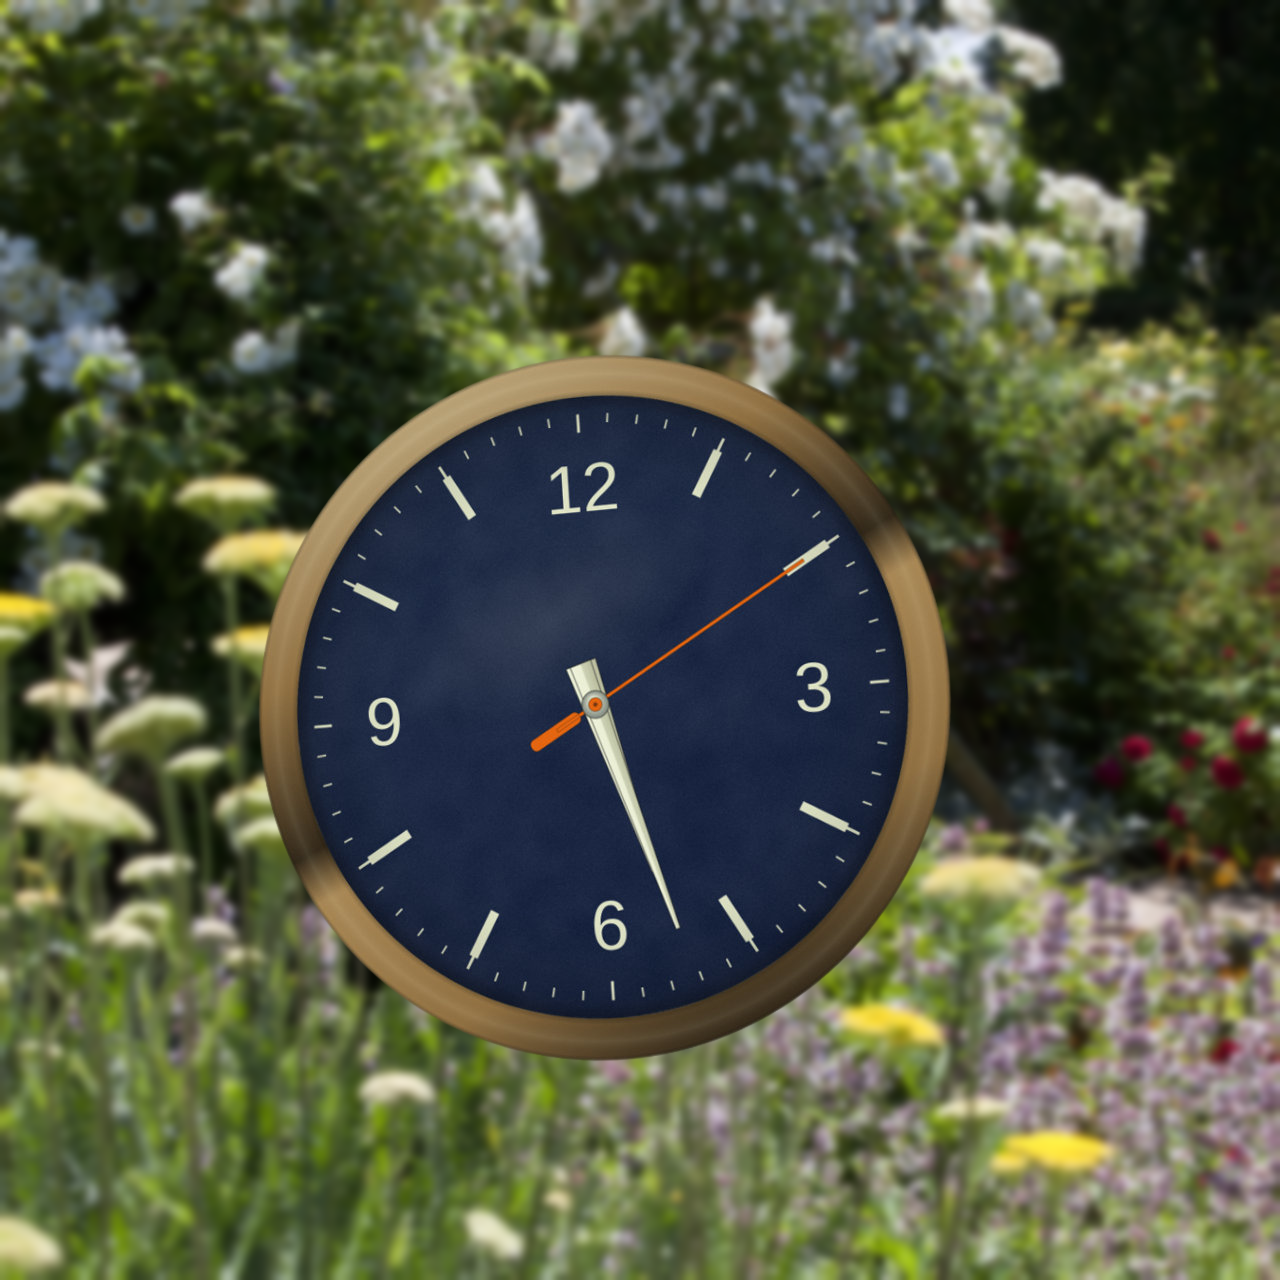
h=5 m=27 s=10
